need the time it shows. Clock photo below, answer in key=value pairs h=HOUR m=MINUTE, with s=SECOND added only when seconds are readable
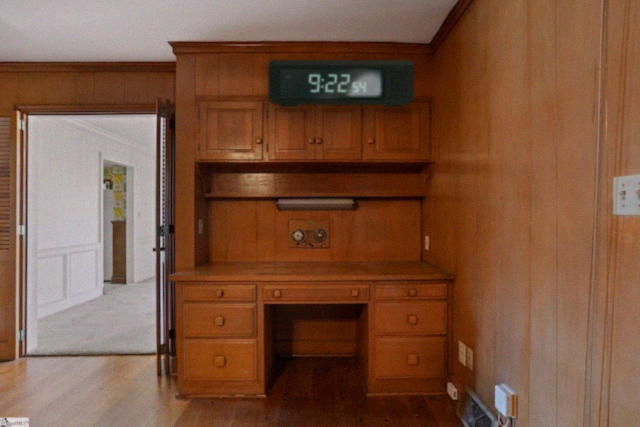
h=9 m=22
